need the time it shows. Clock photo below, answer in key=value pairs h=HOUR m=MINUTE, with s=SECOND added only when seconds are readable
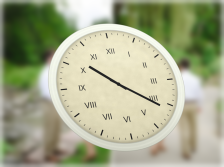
h=10 m=21
